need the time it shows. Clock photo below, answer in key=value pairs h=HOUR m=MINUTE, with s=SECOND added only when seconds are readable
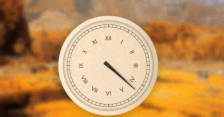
h=4 m=22
